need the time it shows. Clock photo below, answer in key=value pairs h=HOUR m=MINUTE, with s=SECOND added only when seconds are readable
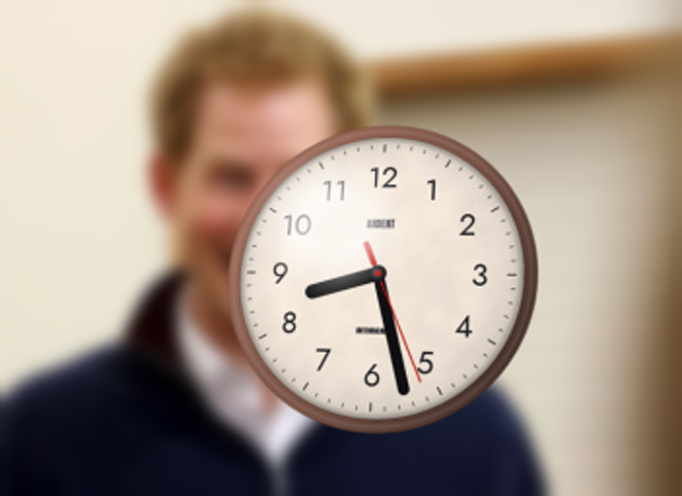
h=8 m=27 s=26
